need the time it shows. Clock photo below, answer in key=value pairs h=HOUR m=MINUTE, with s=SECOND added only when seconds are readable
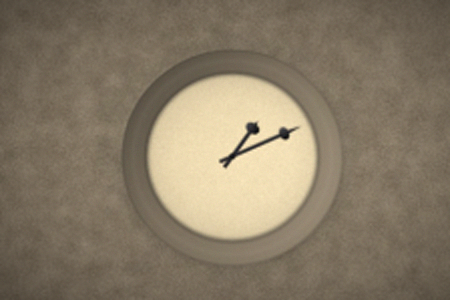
h=1 m=11
